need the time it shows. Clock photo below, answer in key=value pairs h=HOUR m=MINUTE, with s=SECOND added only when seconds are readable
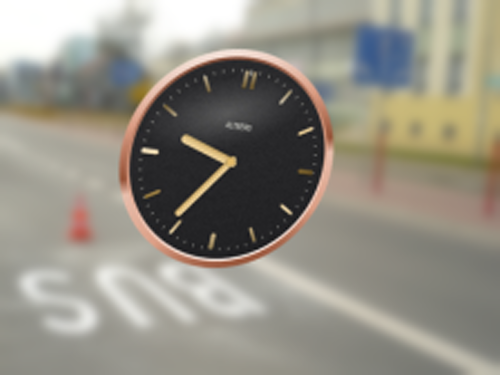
h=9 m=36
